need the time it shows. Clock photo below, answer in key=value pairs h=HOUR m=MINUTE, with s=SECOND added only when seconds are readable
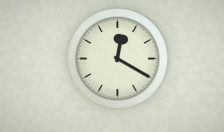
h=12 m=20
